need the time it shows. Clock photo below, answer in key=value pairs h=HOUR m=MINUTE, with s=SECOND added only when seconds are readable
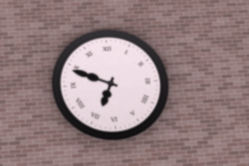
h=6 m=49
